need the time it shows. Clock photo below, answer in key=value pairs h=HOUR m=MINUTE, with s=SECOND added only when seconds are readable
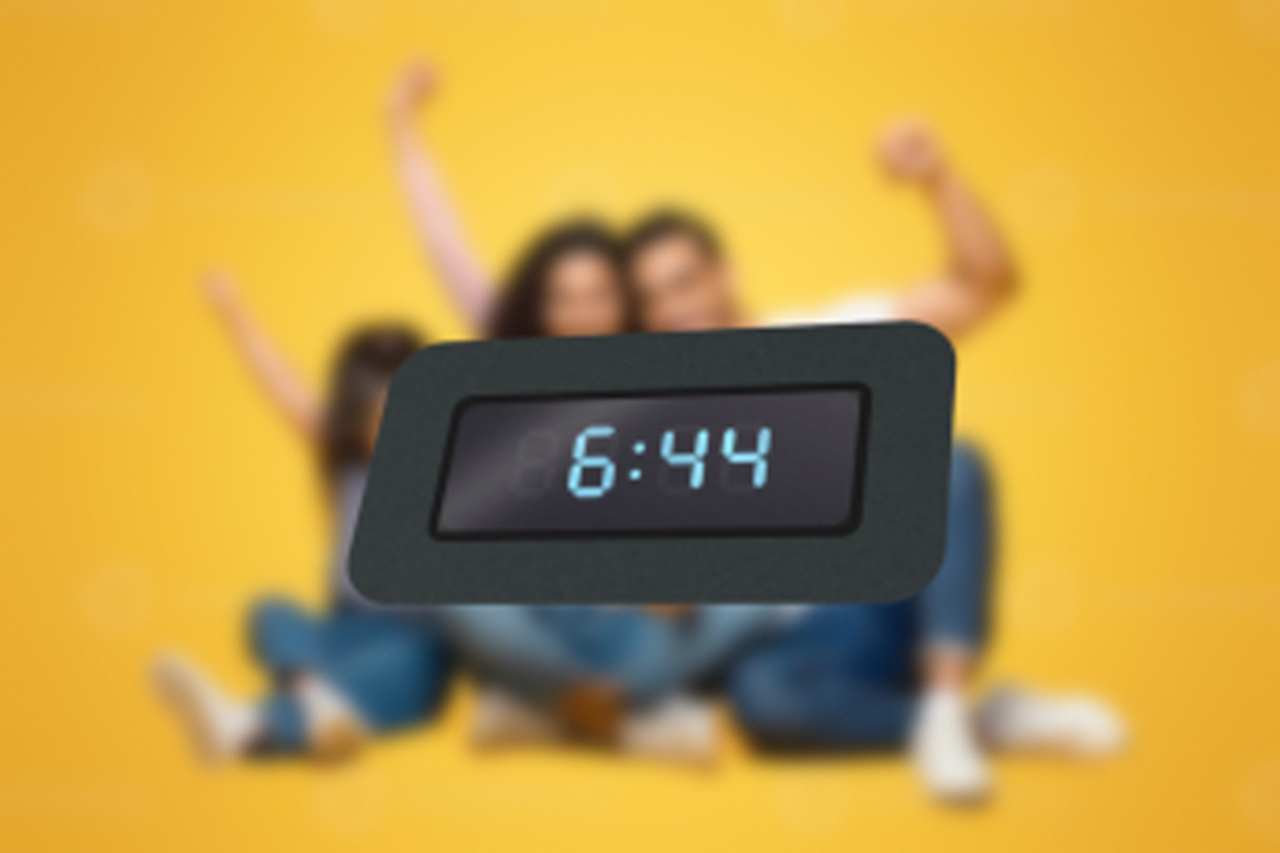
h=6 m=44
